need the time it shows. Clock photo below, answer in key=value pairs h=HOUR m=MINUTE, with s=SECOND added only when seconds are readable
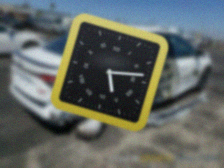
h=5 m=13
